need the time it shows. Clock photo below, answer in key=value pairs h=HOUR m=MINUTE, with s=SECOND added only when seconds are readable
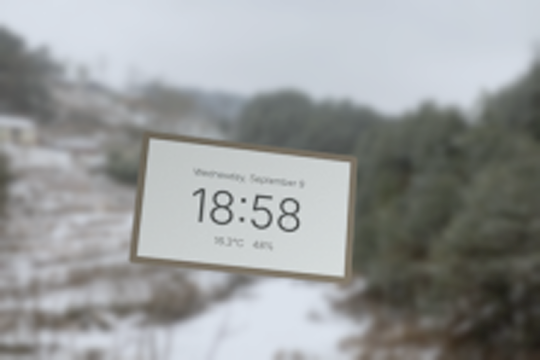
h=18 m=58
